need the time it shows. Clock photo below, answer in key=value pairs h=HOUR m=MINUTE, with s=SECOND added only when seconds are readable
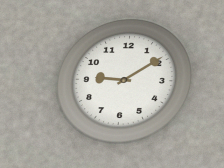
h=9 m=9
